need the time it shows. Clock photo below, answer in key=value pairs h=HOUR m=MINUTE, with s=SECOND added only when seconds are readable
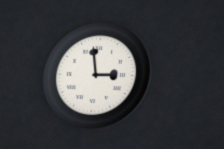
h=2 m=58
